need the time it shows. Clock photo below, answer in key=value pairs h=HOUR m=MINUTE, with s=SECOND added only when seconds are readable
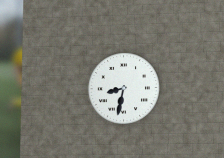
h=8 m=32
